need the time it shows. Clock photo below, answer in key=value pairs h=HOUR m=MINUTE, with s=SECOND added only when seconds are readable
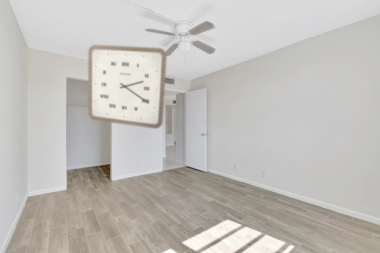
h=2 m=20
